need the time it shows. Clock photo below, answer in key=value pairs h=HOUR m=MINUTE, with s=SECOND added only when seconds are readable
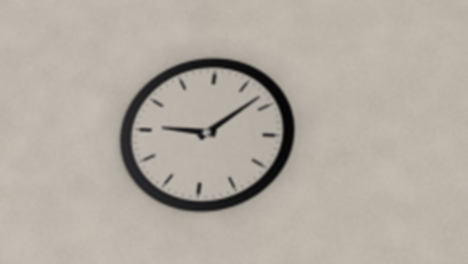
h=9 m=8
